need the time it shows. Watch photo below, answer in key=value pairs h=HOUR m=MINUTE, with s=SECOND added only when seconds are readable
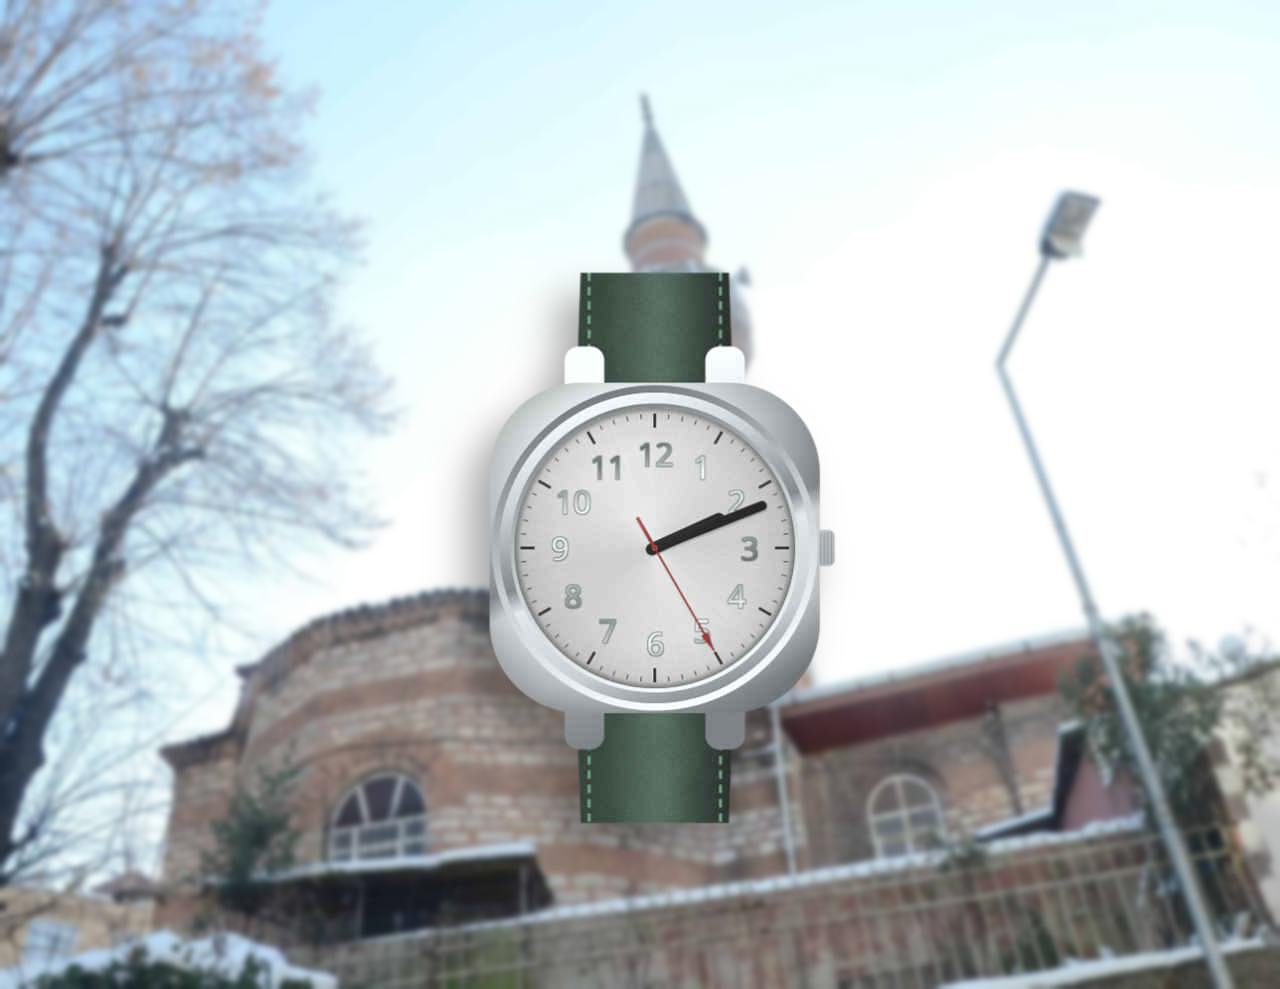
h=2 m=11 s=25
